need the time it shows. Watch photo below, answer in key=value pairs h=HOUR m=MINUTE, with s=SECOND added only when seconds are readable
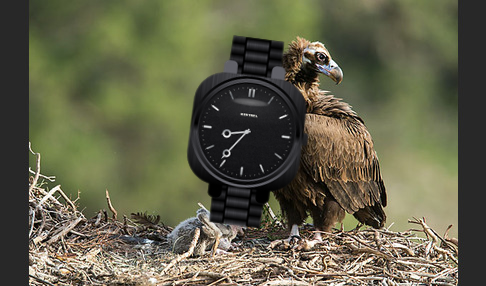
h=8 m=36
